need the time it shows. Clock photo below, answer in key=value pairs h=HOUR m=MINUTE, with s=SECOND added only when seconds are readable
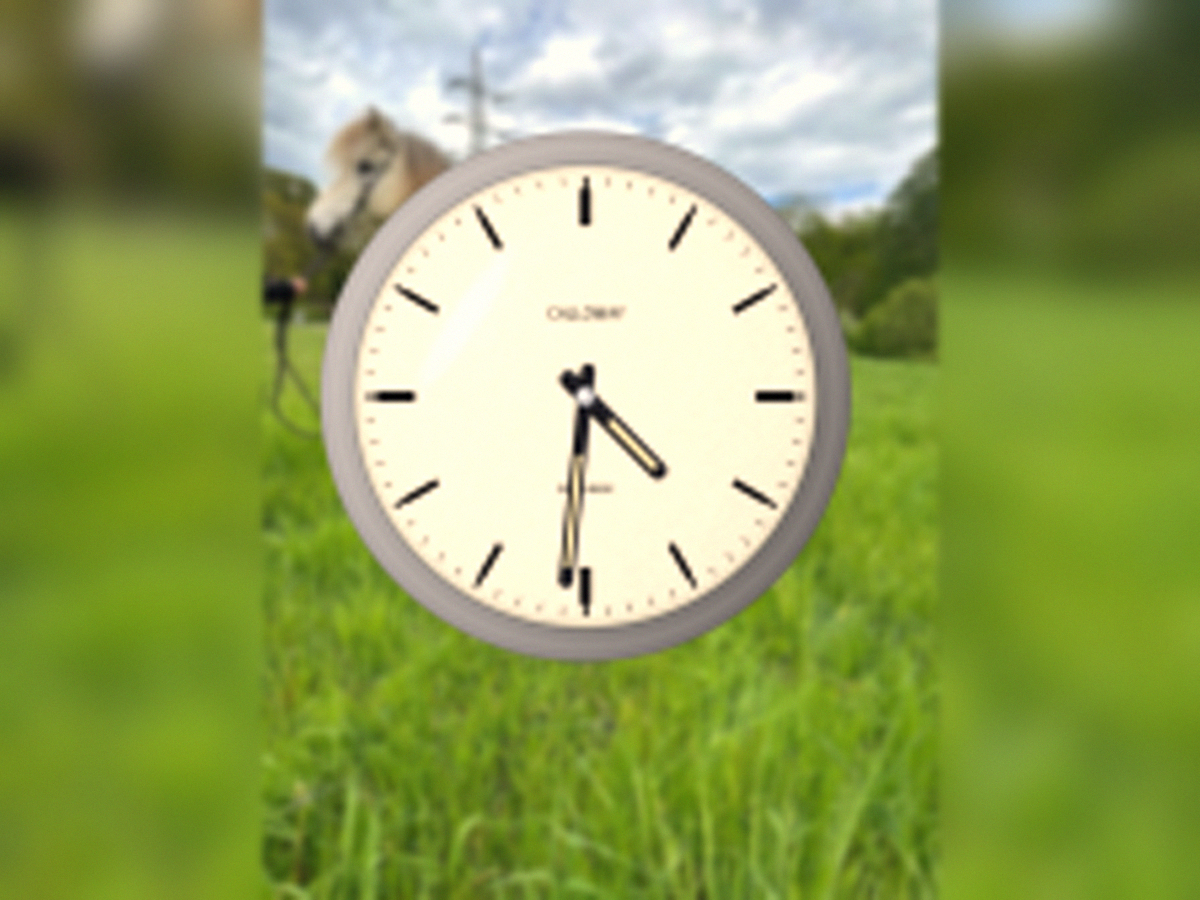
h=4 m=31
